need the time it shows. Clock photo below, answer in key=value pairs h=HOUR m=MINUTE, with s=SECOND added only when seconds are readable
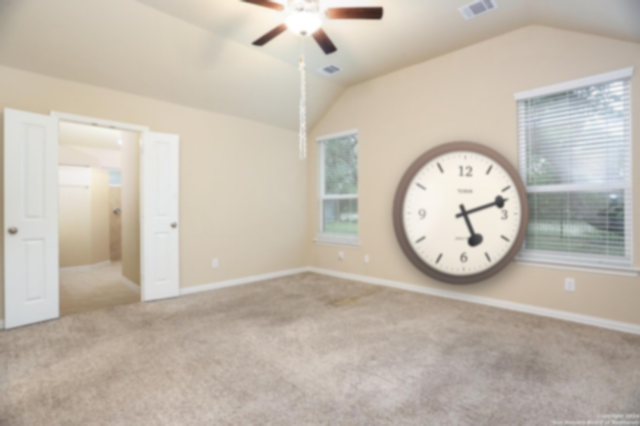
h=5 m=12
